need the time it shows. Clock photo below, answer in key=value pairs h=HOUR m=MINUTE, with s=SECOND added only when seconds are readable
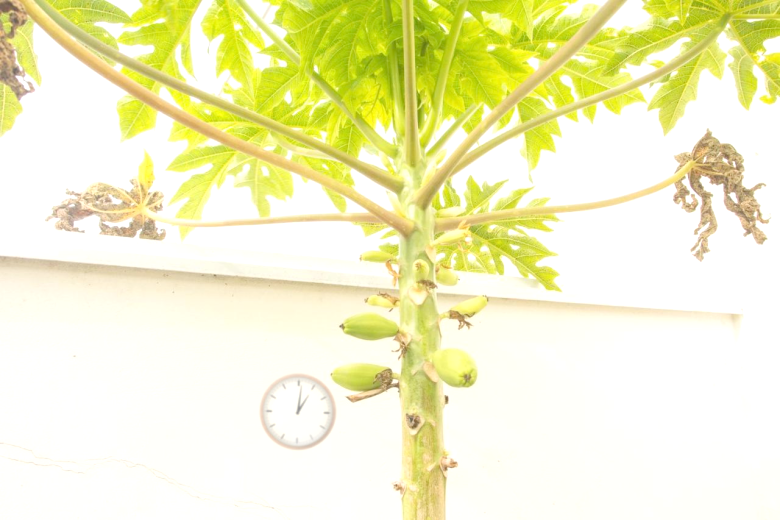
h=1 m=1
